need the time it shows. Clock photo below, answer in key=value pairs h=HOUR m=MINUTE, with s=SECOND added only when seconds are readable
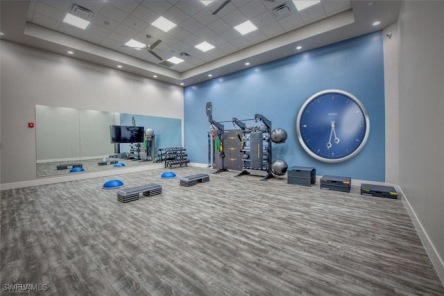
h=5 m=32
